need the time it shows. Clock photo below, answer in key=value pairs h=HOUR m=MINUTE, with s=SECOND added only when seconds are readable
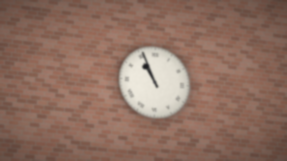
h=10 m=56
